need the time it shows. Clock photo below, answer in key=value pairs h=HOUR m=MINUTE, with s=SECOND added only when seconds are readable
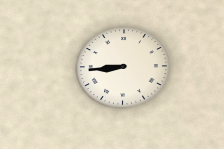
h=8 m=44
